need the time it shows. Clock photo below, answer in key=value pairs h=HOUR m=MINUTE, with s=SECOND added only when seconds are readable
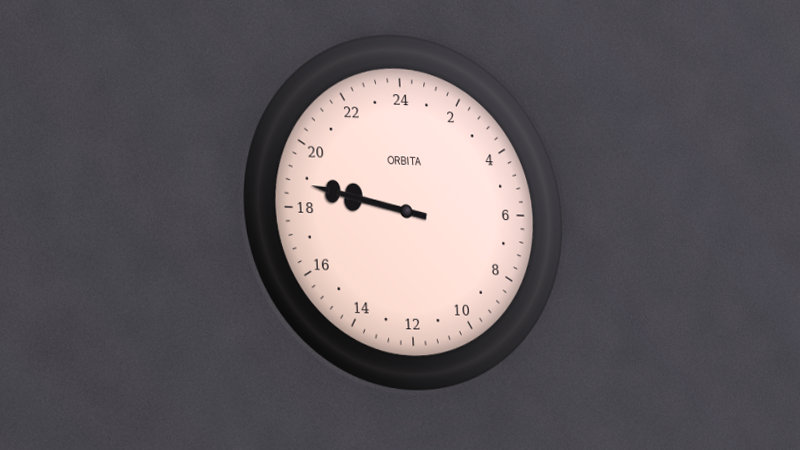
h=18 m=47
